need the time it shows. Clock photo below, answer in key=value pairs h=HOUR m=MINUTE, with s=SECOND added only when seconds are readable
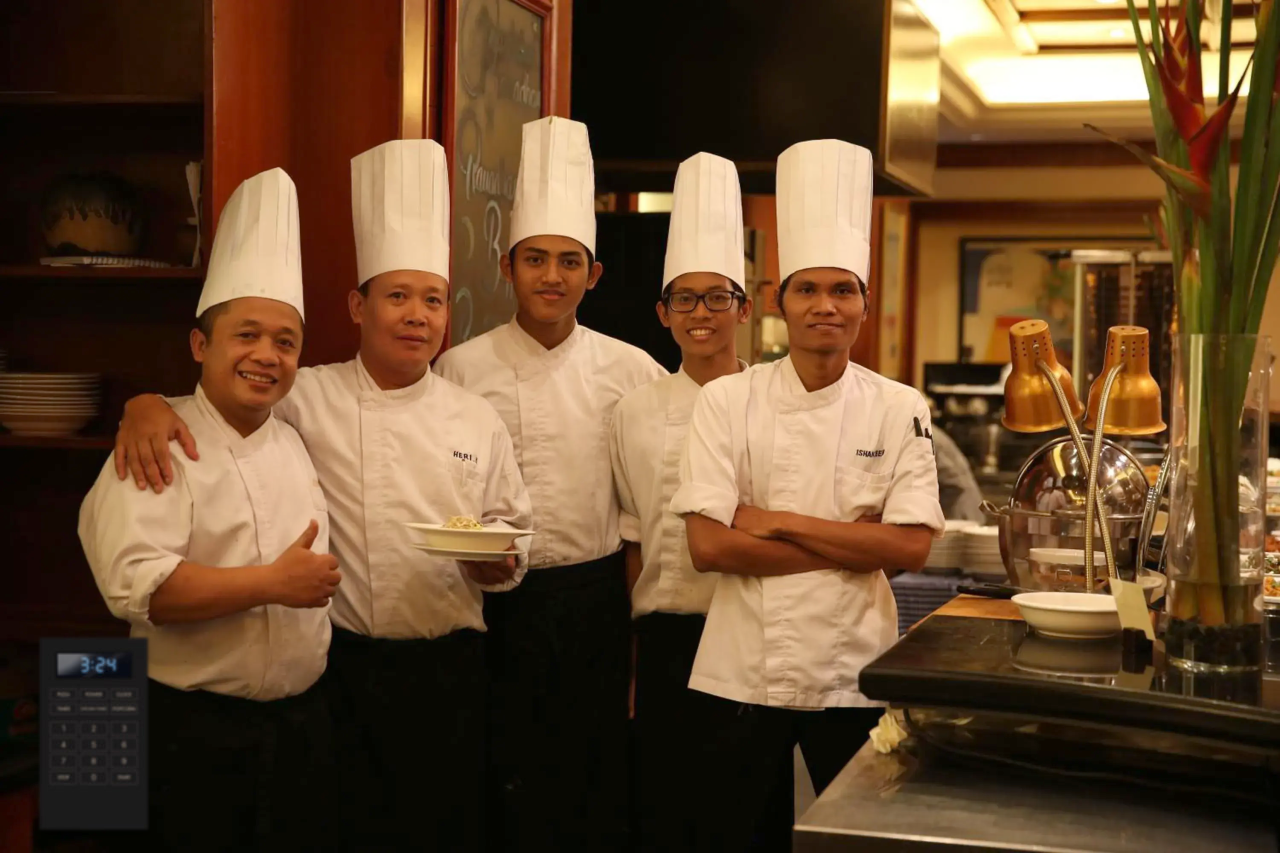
h=3 m=24
